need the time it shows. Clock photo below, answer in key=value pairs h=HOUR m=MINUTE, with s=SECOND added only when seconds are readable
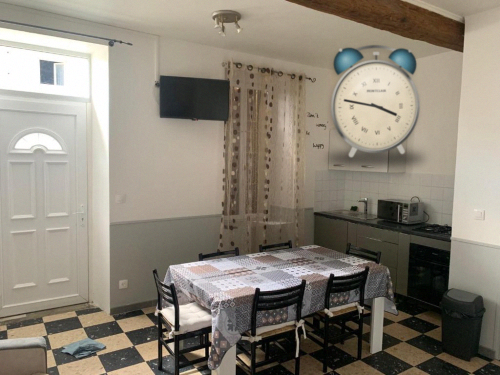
h=3 m=47
